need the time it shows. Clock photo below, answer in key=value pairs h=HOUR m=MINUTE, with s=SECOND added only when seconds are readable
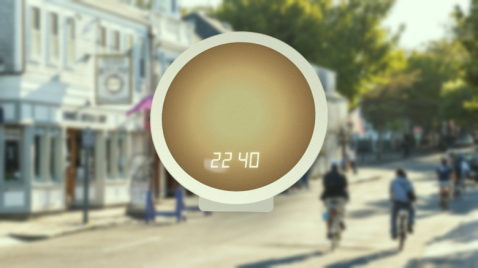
h=22 m=40
